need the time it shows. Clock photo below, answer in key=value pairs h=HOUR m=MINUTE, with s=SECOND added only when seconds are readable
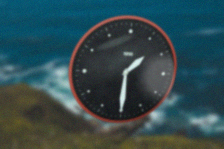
h=1 m=30
